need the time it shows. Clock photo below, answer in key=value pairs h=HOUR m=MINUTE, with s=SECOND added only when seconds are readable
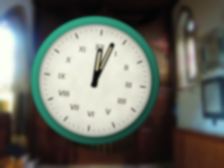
h=12 m=3
